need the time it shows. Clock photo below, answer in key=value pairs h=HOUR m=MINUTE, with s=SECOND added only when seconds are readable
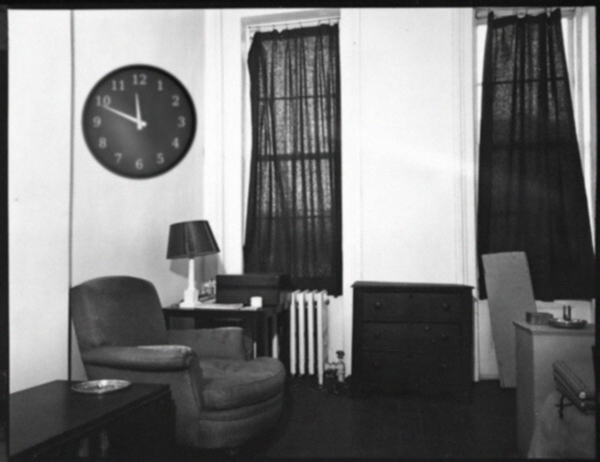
h=11 m=49
